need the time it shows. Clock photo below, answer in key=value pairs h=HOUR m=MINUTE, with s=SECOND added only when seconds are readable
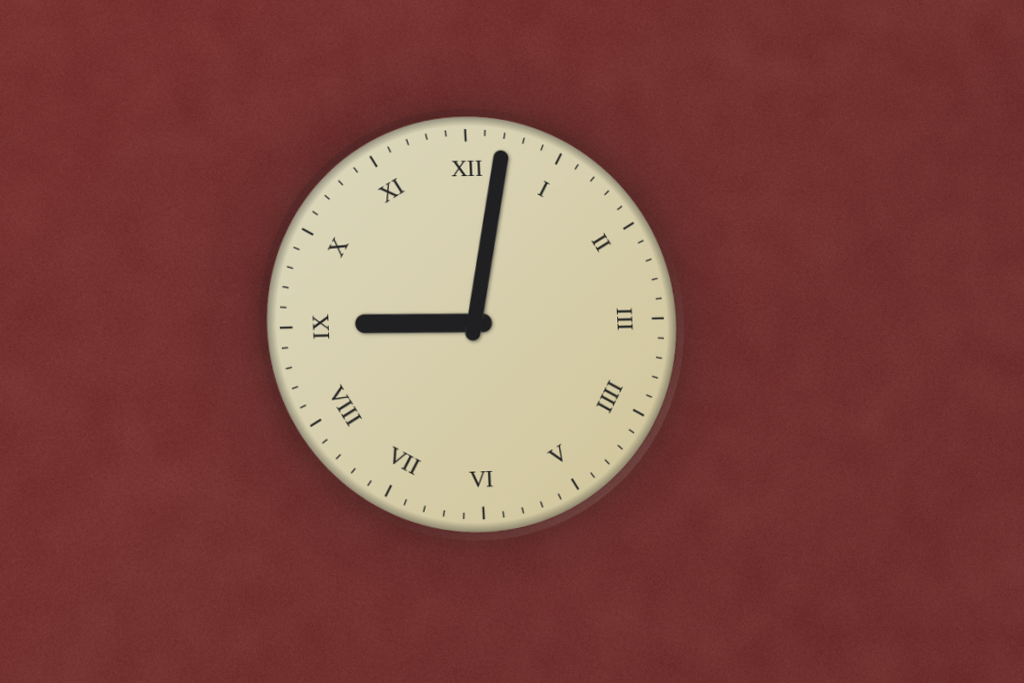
h=9 m=2
